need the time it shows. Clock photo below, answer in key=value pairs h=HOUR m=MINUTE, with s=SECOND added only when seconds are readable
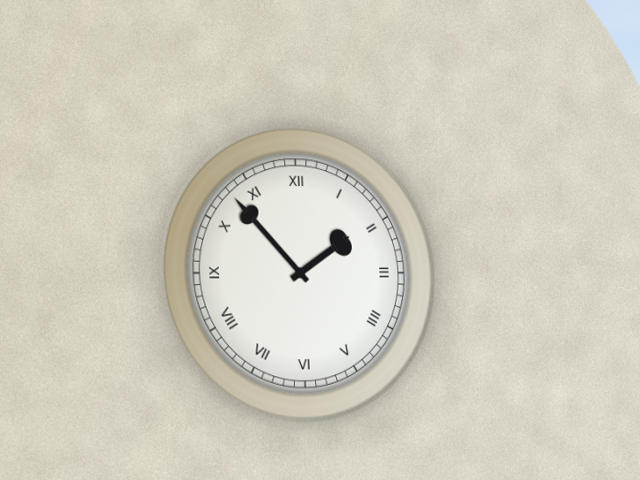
h=1 m=53
